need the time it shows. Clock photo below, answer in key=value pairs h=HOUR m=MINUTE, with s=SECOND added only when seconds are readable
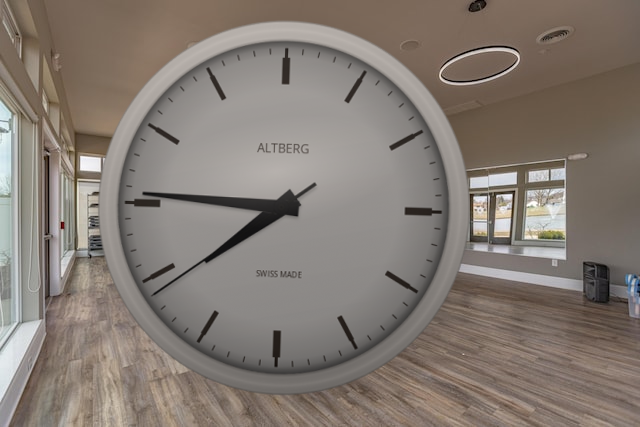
h=7 m=45 s=39
